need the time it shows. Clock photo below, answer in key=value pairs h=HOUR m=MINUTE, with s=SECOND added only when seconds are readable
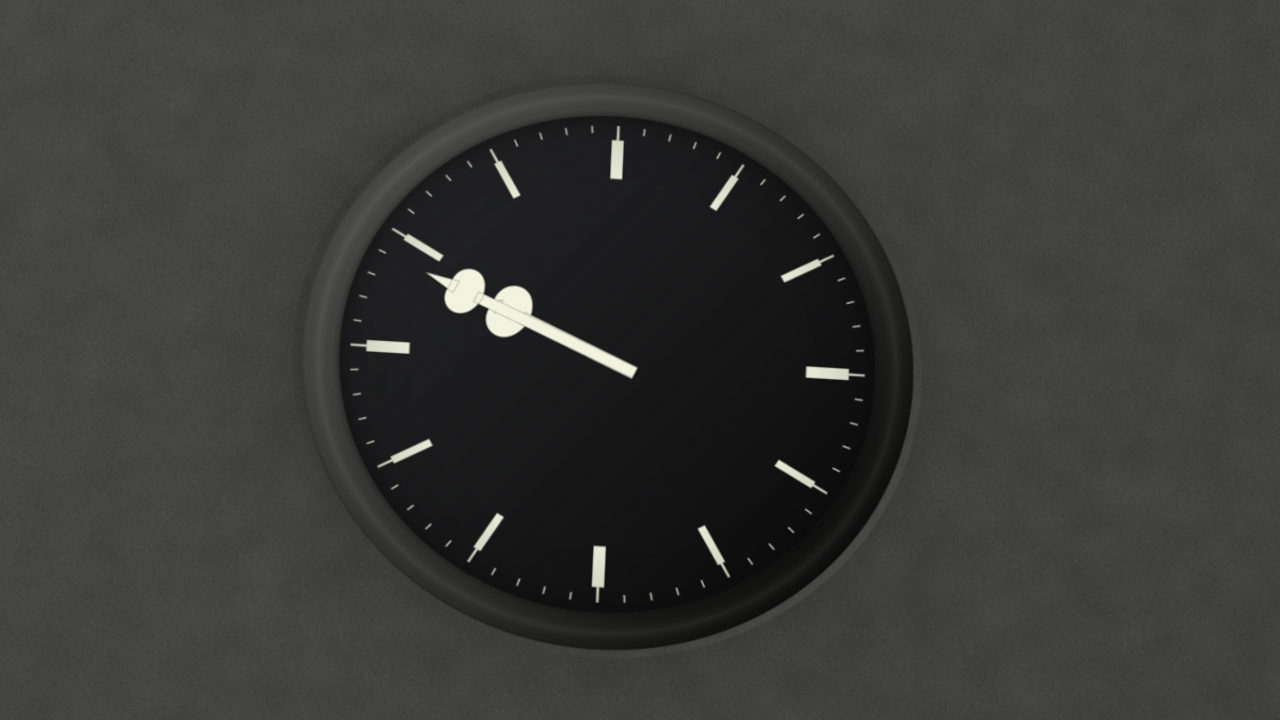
h=9 m=49
